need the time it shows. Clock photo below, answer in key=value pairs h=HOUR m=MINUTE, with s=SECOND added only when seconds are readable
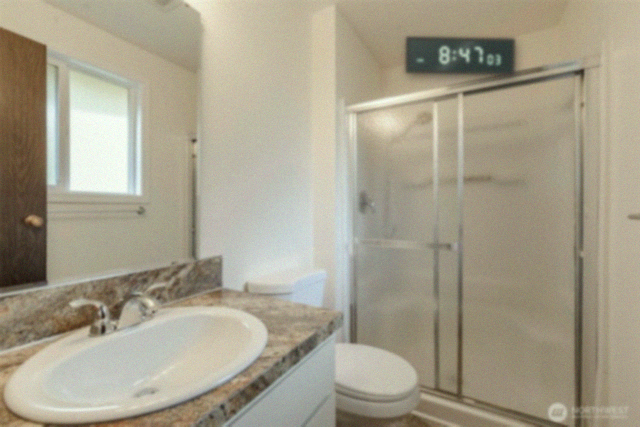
h=8 m=47
